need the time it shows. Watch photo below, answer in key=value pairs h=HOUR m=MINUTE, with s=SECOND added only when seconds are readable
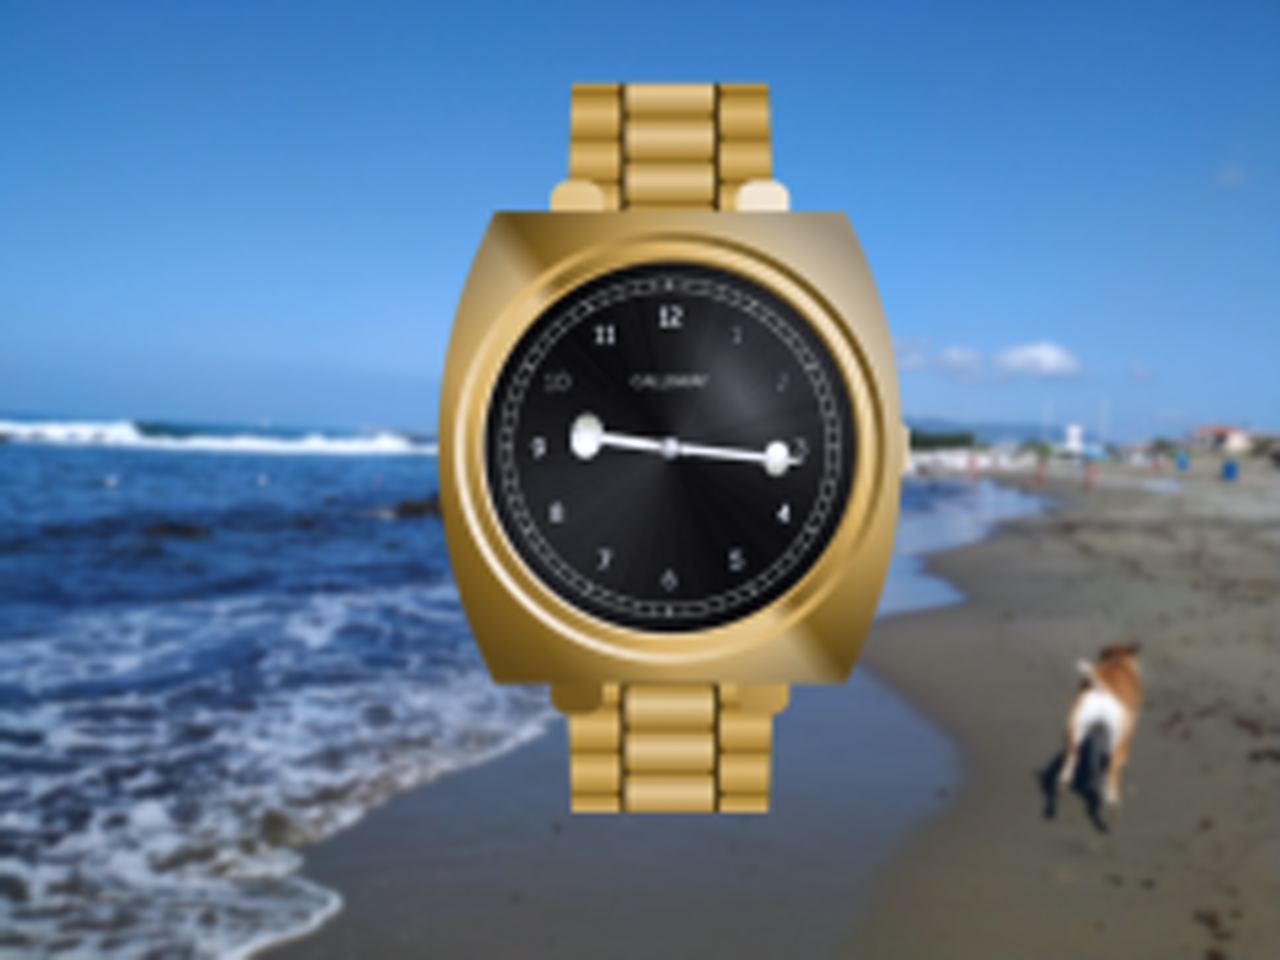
h=9 m=16
